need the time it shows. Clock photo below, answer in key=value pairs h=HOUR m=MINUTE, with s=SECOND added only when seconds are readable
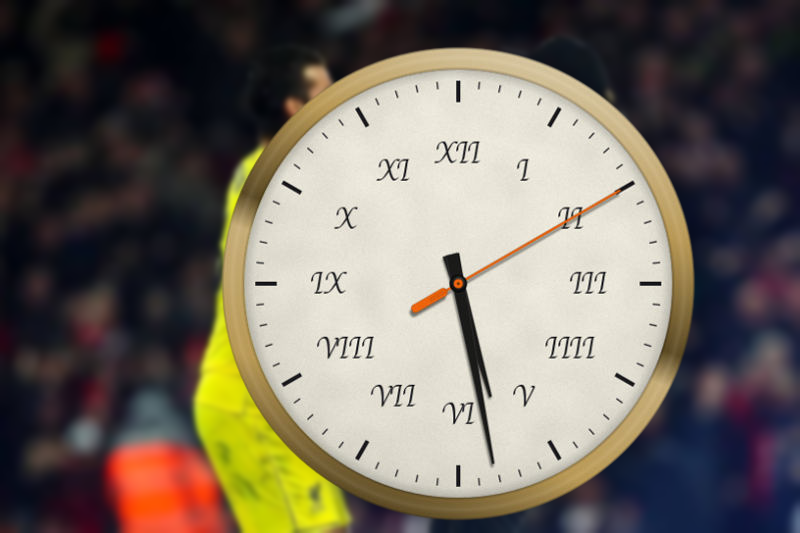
h=5 m=28 s=10
